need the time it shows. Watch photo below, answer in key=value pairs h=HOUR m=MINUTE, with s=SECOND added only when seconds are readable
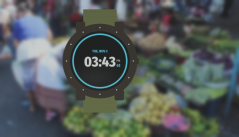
h=3 m=43
